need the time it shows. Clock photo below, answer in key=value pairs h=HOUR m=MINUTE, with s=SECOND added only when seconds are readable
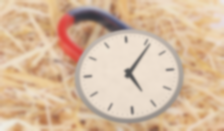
h=5 m=6
